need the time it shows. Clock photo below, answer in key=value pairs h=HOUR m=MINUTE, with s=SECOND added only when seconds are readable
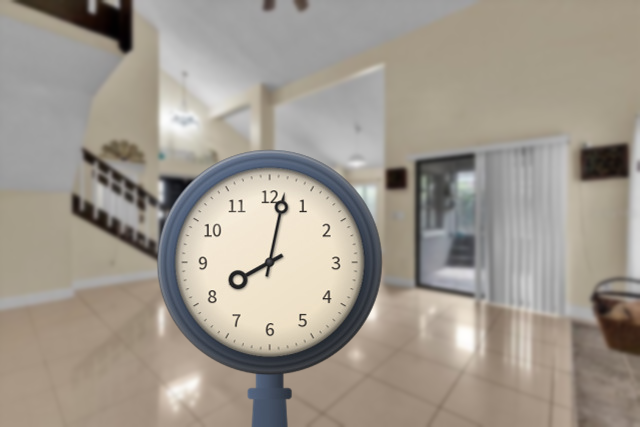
h=8 m=2
